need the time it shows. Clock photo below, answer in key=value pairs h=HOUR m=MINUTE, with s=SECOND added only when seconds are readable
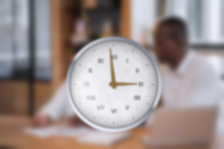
h=2 m=59
